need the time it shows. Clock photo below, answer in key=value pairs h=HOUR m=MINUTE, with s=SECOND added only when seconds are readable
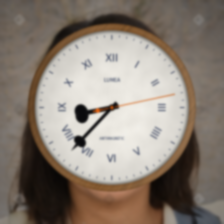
h=8 m=37 s=13
